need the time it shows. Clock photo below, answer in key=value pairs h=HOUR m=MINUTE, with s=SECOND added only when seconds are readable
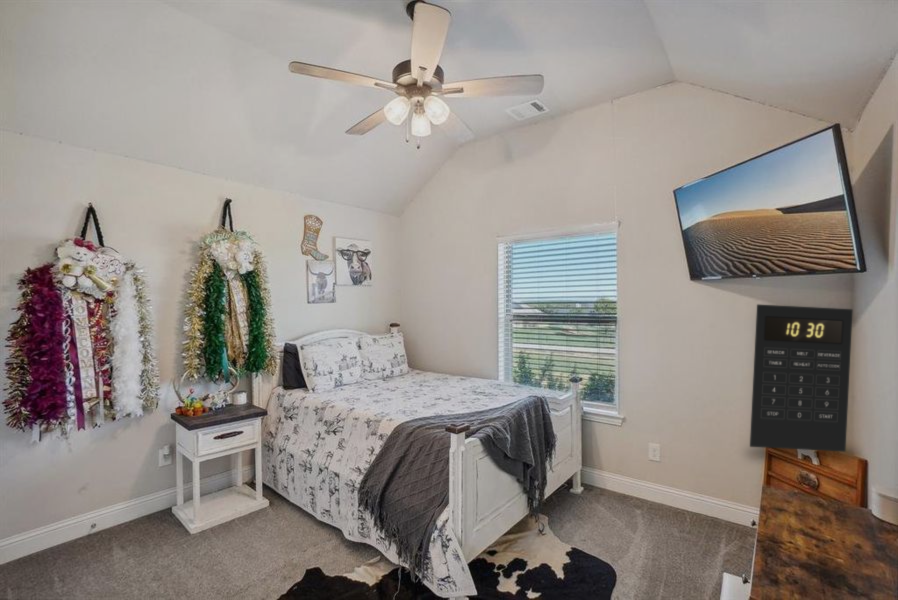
h=10 m=30
